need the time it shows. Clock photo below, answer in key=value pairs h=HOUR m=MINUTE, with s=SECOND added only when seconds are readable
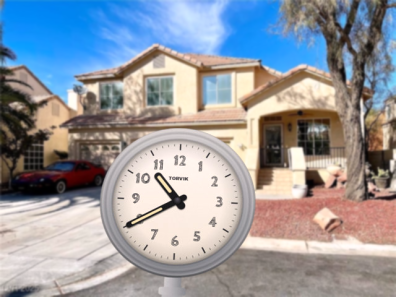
h=10 m=40
